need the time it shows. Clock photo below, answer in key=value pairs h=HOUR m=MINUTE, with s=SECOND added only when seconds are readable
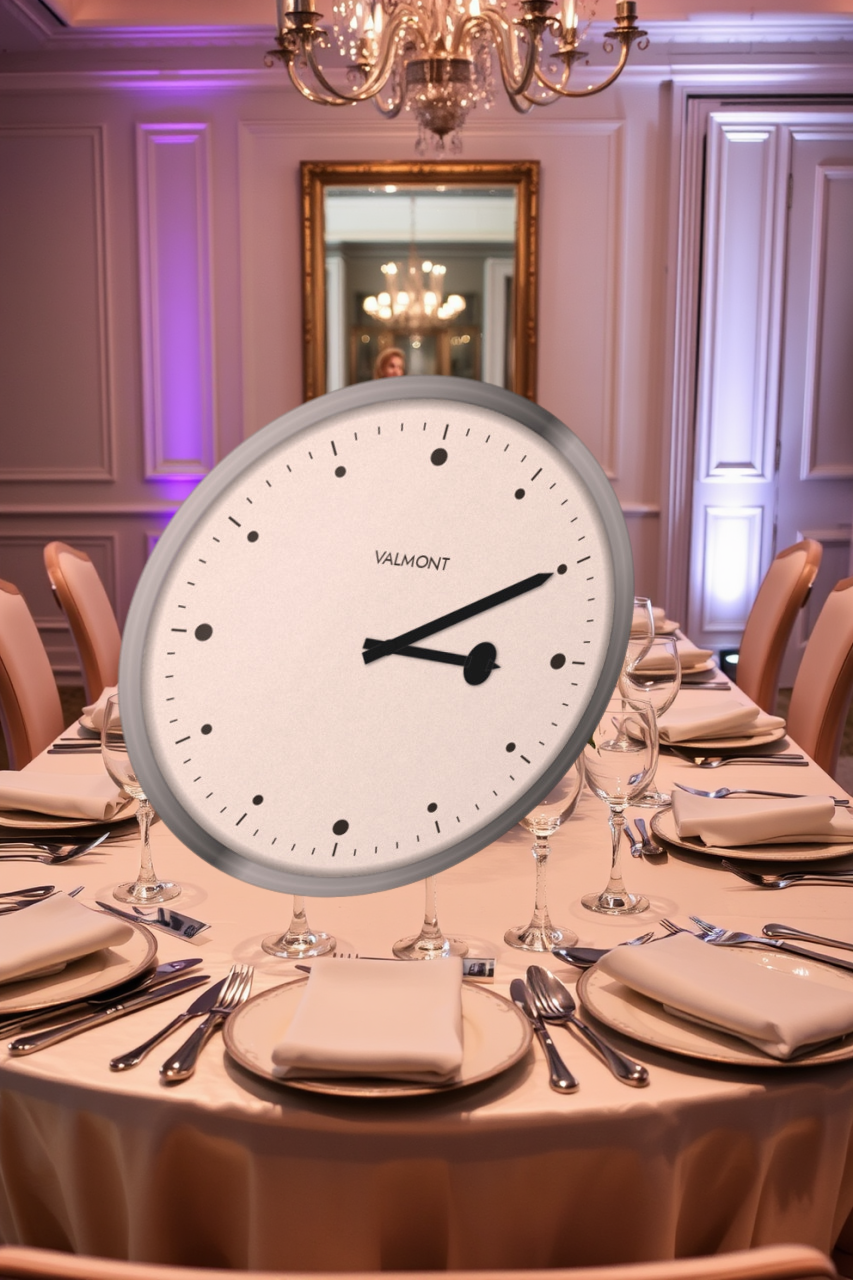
h=3 m=10
